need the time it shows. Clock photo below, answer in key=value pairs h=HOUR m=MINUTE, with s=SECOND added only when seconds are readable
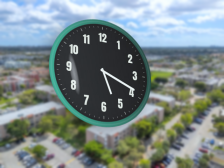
h=5 m=19
